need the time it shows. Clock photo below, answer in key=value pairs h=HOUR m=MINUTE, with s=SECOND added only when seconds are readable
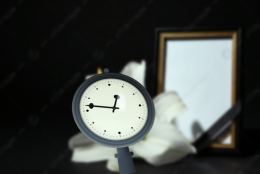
h=12 m=47
